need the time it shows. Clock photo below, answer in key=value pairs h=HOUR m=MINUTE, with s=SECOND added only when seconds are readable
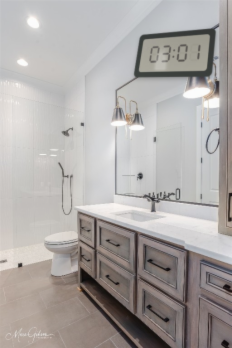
h=3 m=1
